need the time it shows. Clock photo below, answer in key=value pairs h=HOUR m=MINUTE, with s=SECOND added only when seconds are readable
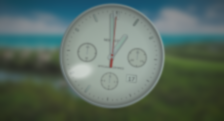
h=12 m=59
